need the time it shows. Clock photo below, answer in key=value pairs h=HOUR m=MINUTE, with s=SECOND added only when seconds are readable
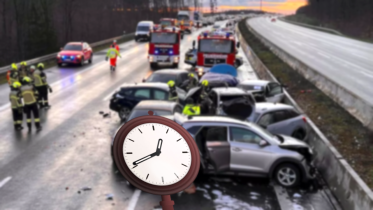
h=12 m=41
